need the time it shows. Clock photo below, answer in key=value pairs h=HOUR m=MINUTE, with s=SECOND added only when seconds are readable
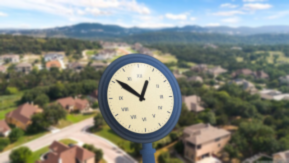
h=12 m=51
